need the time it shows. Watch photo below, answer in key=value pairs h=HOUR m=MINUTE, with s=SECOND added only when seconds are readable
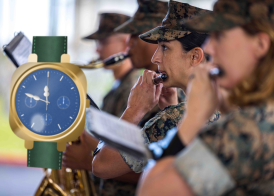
h=11 m=48
